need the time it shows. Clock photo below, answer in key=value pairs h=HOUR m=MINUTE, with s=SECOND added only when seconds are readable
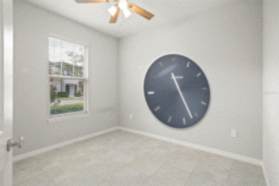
h=11 m=27
